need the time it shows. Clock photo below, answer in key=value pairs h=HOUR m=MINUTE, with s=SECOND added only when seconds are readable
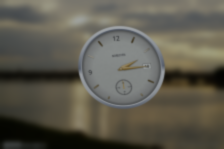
h=2 m=15
